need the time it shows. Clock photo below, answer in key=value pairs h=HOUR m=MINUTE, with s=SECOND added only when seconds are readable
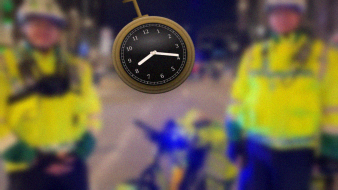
h=8 m=19
